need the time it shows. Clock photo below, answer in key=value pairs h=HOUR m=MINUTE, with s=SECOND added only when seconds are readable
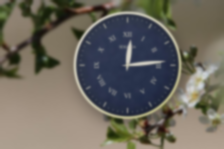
h=12 m=14
